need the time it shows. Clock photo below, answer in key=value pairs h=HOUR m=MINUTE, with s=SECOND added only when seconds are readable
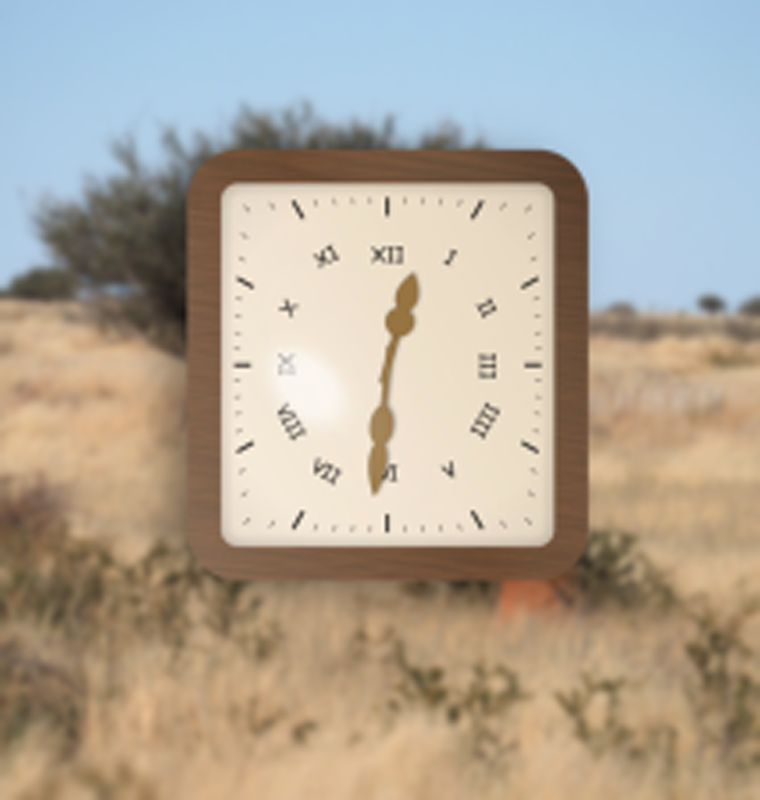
h=12 m=31
